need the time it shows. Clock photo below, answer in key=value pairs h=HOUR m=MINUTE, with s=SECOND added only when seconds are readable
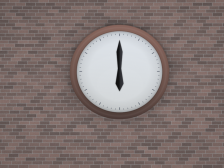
h=6 m=0
